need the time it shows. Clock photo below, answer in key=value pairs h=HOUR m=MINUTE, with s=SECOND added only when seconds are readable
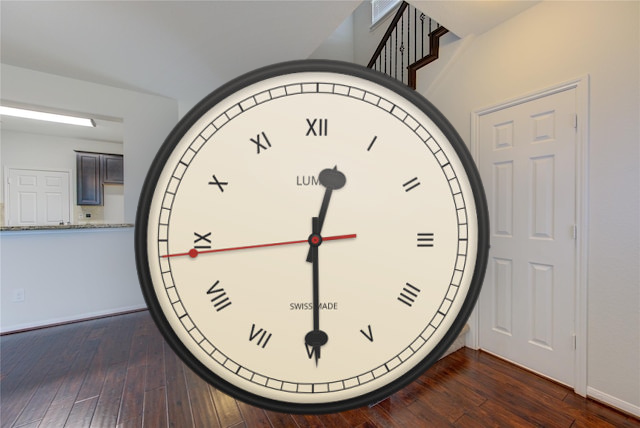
h=12 m=29 s=44
